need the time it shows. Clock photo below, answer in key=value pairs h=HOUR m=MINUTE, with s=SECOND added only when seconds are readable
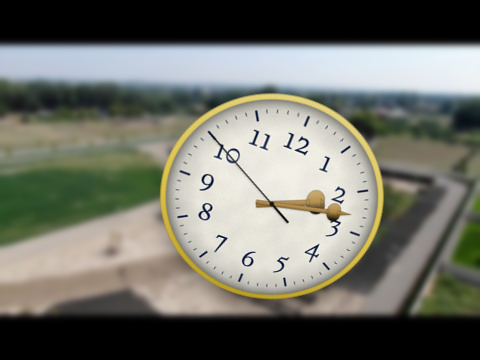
h=2 m=12 s=50
